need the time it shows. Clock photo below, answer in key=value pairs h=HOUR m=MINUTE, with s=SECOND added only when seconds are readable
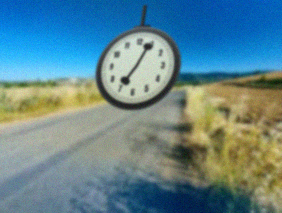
h=7 m=4
